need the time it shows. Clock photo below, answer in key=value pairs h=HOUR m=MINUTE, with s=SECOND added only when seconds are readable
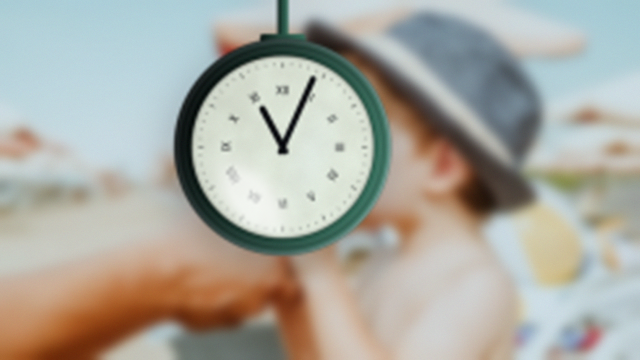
h=11 m=4
